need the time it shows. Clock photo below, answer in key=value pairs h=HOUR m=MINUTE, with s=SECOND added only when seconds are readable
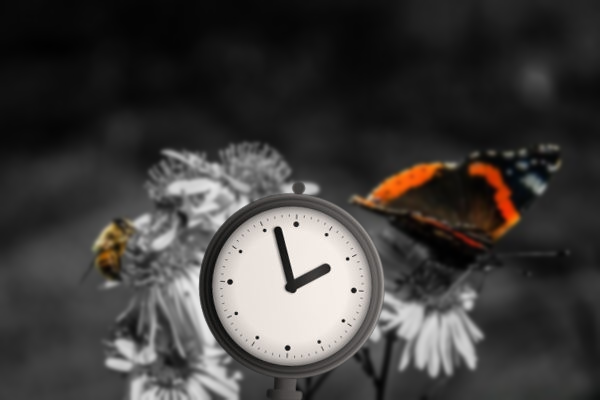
h=1 m=57
